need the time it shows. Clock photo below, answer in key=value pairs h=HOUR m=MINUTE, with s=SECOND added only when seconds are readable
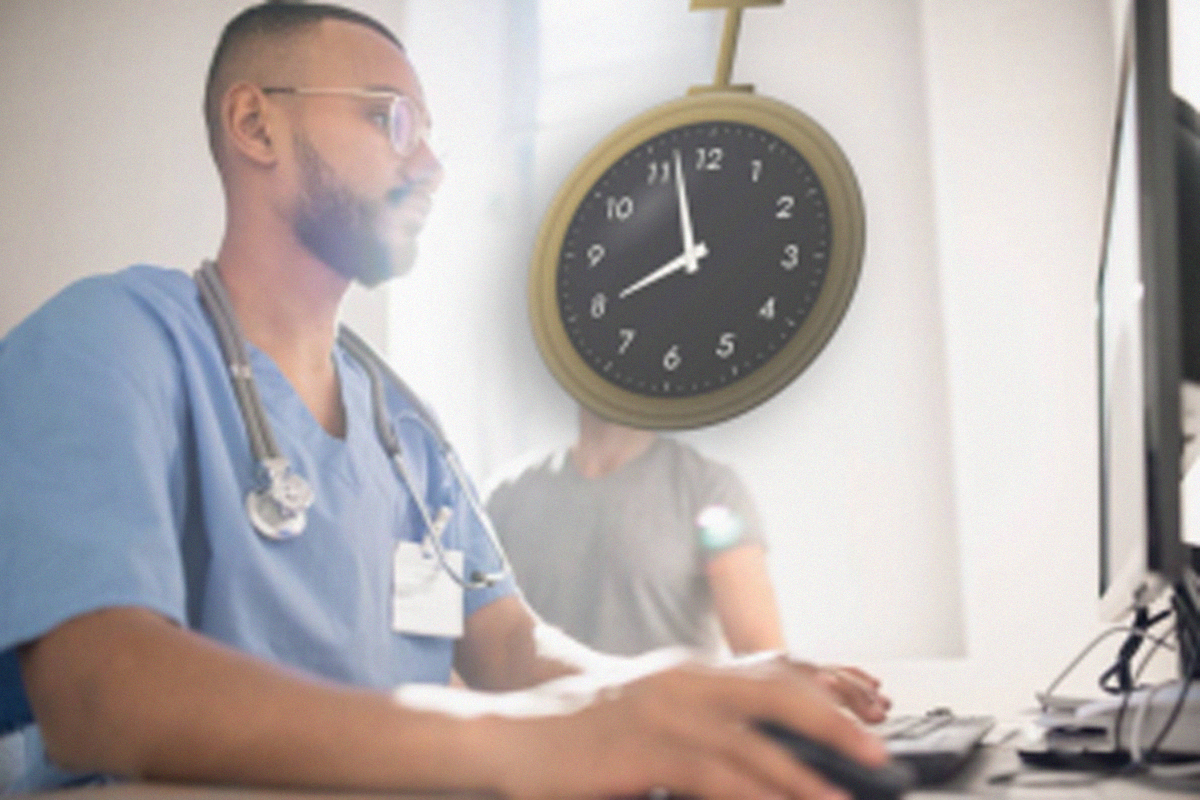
h=7 m=57
